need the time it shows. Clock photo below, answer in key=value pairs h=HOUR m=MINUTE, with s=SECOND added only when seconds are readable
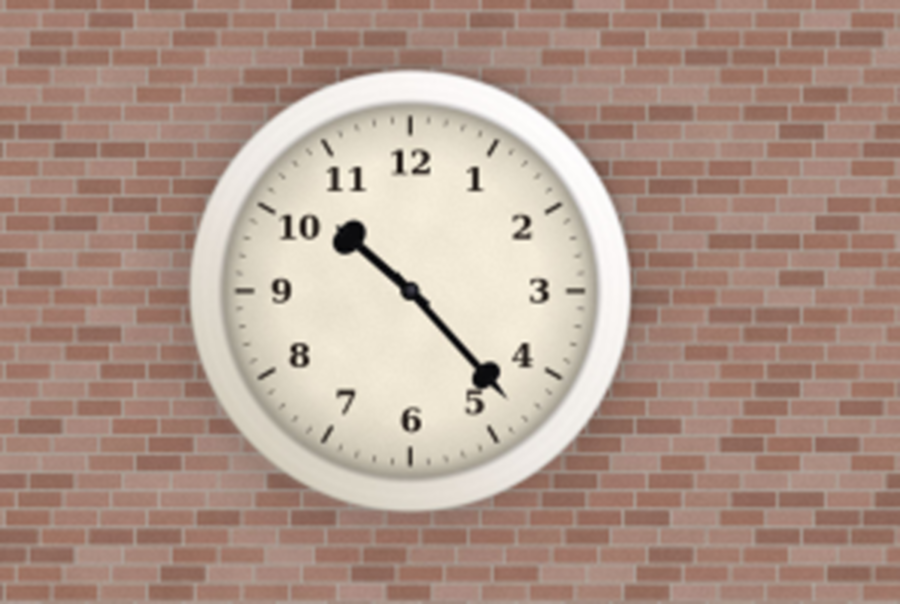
h=10 m=23
